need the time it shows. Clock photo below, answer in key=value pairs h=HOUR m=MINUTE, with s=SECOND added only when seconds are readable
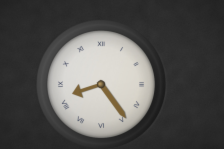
h=8 m=24
